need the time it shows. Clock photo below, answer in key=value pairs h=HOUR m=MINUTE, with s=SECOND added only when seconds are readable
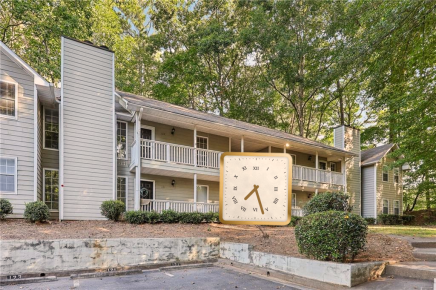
h=7 m=27
